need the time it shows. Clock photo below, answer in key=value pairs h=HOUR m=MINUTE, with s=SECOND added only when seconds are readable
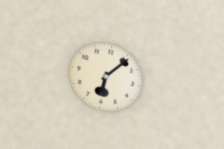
h=6 m=6
